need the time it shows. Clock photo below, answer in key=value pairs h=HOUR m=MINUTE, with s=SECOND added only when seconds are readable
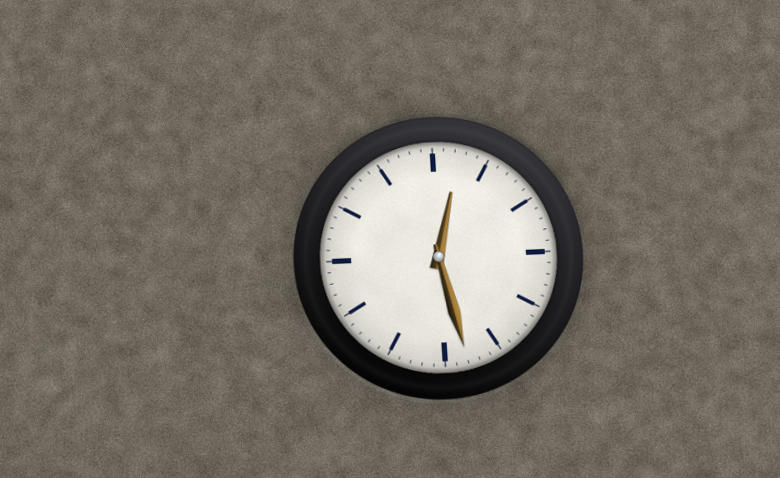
h=12 m=28
